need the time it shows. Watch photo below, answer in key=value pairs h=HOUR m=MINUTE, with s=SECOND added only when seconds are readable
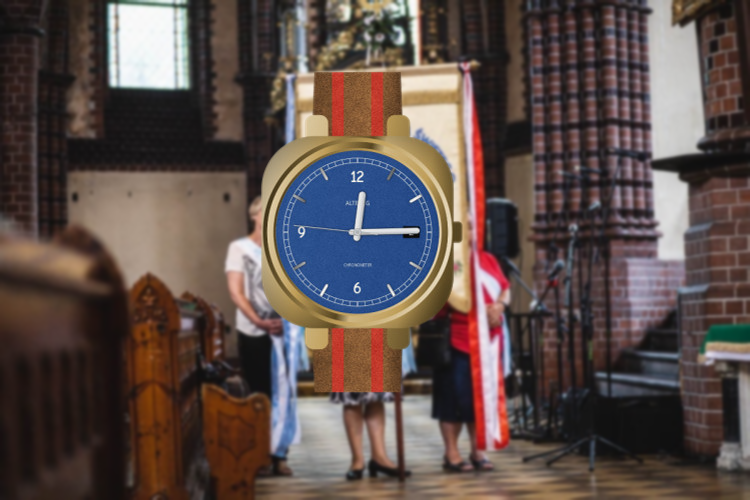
h=12 m=14 s=46
